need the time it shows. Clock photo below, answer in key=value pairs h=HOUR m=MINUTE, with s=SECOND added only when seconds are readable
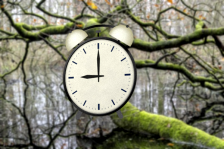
h=9 m=0
